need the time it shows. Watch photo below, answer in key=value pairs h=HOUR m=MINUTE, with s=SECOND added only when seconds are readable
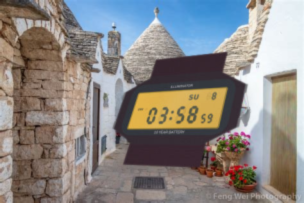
h=3 m=58
